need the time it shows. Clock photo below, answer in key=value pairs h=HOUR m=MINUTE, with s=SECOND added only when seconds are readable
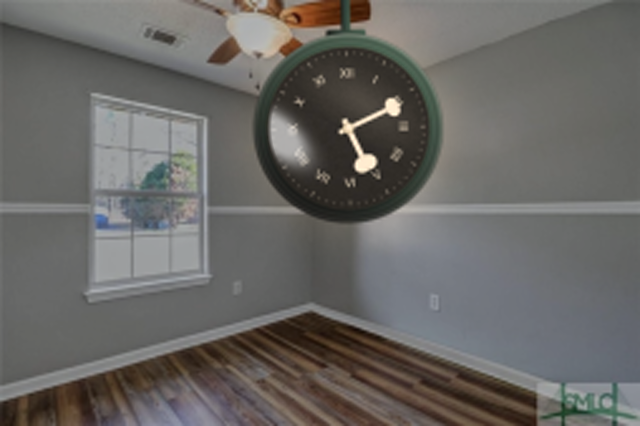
h=5 m=11
